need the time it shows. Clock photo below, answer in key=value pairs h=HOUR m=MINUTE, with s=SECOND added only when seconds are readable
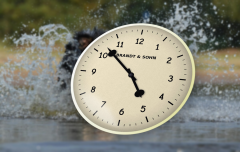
h=4 m=52
